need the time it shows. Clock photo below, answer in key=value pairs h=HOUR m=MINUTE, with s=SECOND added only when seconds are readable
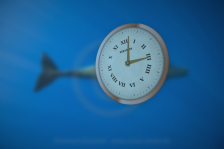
h=3 m=2
